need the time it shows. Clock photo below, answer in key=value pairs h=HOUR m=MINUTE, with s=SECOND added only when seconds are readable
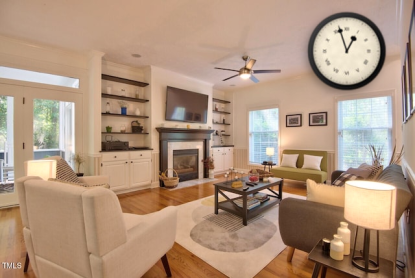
h=12 m=57
